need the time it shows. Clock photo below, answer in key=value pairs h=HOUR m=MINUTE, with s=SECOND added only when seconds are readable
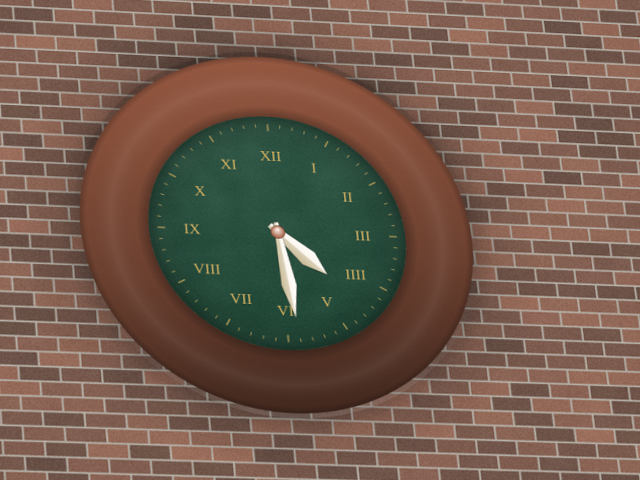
h=4 m=29
